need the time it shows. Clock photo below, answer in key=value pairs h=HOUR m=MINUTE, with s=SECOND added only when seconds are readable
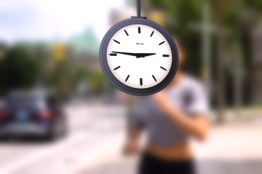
h=2 m=46
